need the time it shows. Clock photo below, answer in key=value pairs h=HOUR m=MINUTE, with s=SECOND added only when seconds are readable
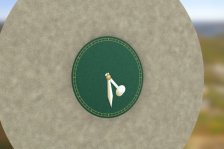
h=4 m=29
